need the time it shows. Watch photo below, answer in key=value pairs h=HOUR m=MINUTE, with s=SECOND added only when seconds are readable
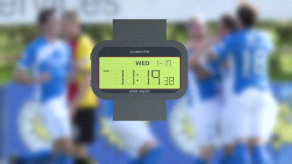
h=11 m=19 s=38
